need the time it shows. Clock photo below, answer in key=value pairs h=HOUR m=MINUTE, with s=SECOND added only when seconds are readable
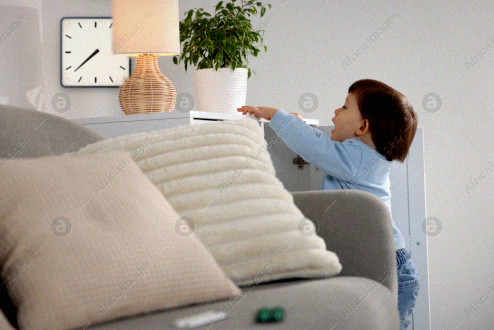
h=7 m=38
